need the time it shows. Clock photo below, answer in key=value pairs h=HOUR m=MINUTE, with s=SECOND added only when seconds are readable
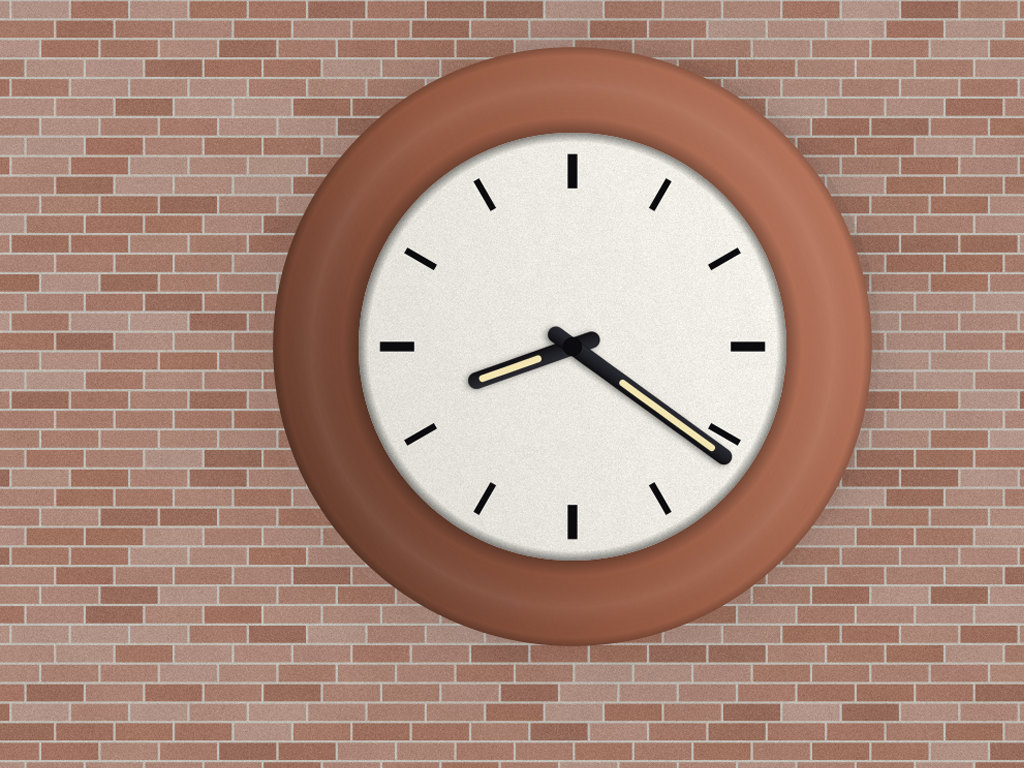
h=8 m=21
